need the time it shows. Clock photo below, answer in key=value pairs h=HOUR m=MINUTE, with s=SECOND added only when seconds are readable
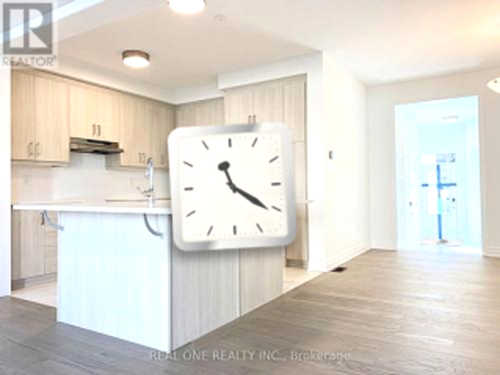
h=11 m=21
